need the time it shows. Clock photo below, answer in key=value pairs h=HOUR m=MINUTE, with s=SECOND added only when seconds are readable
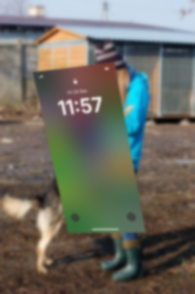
h=11 m=57
